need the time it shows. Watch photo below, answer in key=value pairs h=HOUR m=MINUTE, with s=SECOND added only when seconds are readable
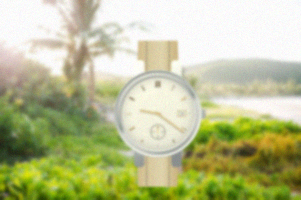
h=9 m=21
